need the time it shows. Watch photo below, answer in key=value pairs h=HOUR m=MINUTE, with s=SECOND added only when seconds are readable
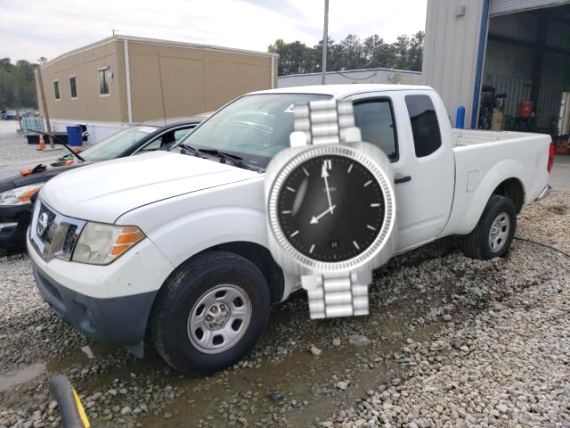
h=7 m=59
